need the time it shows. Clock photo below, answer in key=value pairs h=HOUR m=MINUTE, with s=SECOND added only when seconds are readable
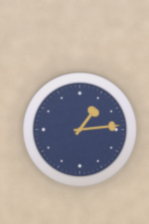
h=1 m=14
